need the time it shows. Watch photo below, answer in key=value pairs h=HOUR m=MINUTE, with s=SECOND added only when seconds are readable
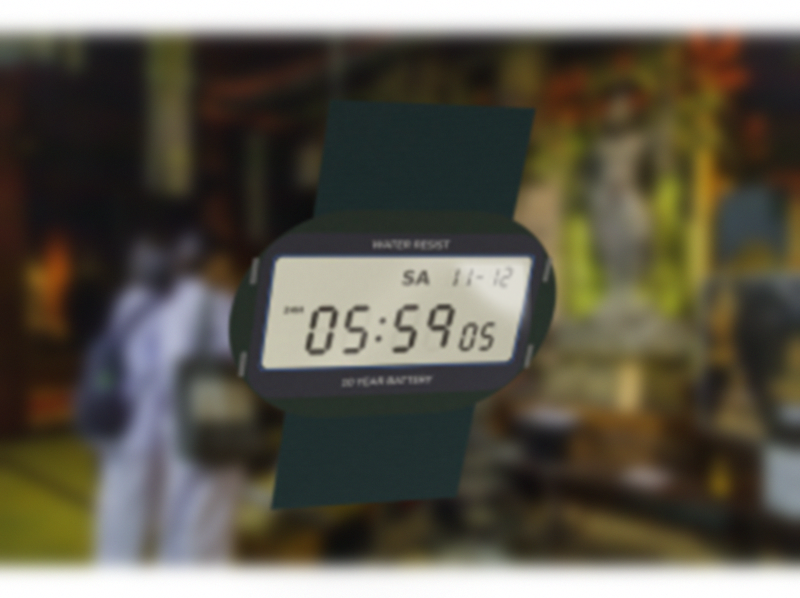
h=5 m=59 s=5
